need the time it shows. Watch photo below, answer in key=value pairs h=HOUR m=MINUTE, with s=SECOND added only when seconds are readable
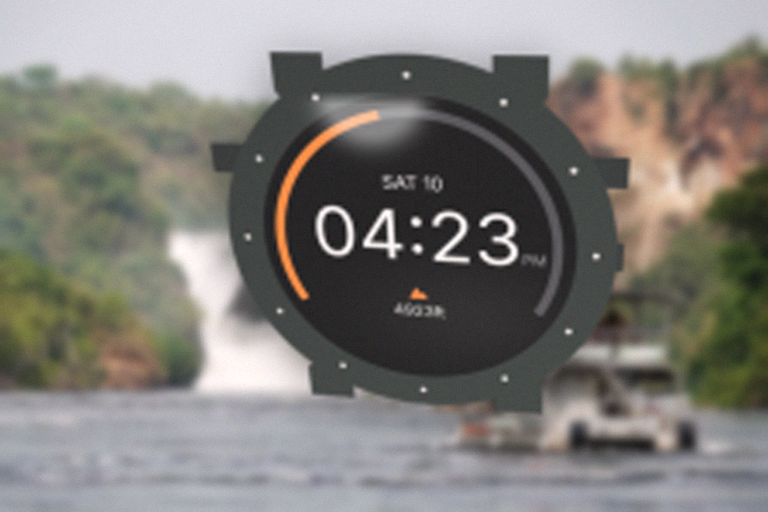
h=4 m=23
